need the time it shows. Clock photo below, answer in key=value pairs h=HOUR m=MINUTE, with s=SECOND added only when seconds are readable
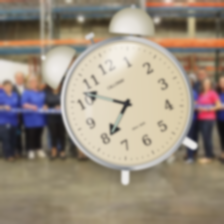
h=7 m=52
